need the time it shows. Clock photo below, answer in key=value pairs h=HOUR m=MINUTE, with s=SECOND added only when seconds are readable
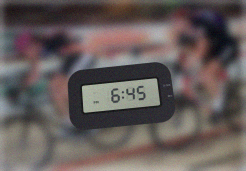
h=6 m=45
